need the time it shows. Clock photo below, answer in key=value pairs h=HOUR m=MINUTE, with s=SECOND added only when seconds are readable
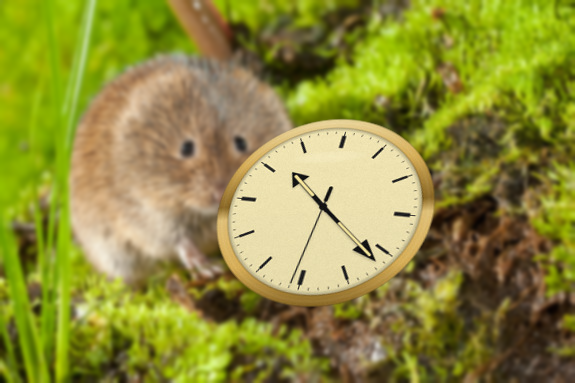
h=10 m=21 s=31
